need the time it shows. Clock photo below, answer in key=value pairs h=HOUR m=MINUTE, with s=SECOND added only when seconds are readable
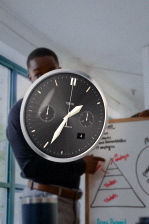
h=1 m=34
